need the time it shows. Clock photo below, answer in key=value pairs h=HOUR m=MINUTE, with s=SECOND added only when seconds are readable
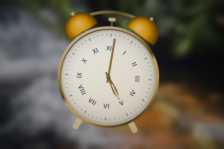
h=5 m=1
